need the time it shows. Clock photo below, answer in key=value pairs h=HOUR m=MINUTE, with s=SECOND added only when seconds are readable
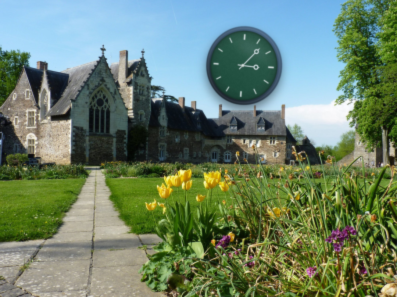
h=3 m=7
